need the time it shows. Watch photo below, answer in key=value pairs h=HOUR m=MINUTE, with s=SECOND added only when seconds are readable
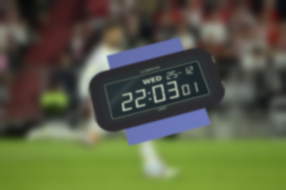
h=22 m=3 s=1
